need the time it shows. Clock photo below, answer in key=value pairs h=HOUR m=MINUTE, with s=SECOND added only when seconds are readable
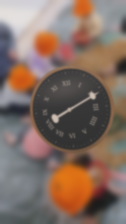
h=8 m=11
